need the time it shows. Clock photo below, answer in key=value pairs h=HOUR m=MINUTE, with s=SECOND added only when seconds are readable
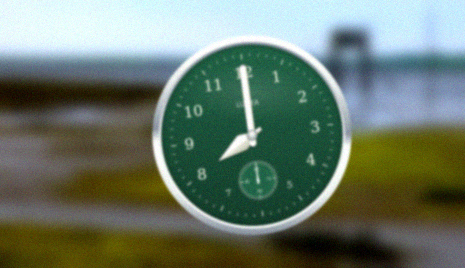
h=8 m=0
